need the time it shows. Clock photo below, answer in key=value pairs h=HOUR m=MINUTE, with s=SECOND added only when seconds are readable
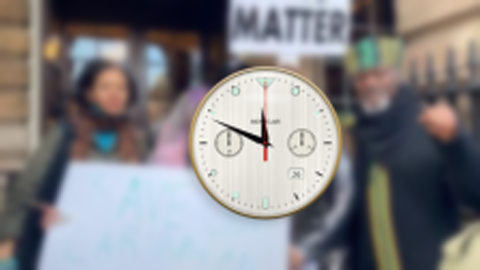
h=11 m=49
